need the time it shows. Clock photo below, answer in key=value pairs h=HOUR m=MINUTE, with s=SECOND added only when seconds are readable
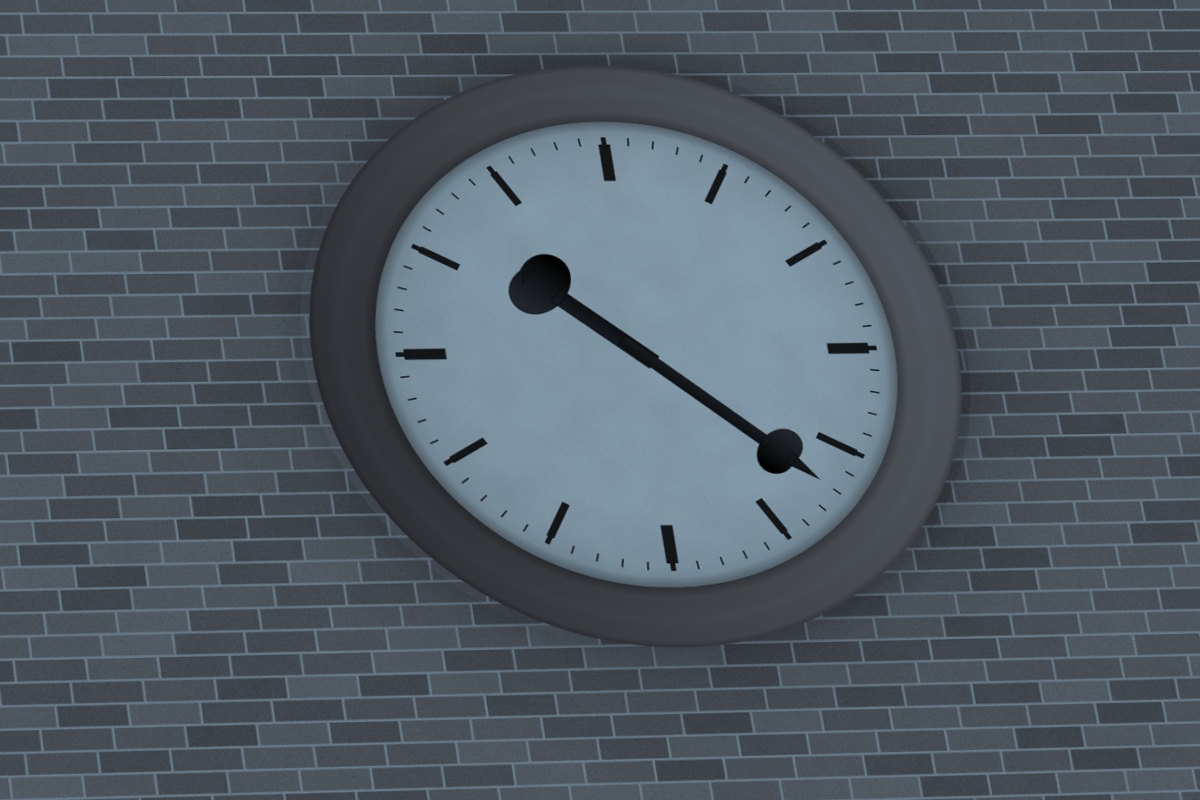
h=10 m=22
